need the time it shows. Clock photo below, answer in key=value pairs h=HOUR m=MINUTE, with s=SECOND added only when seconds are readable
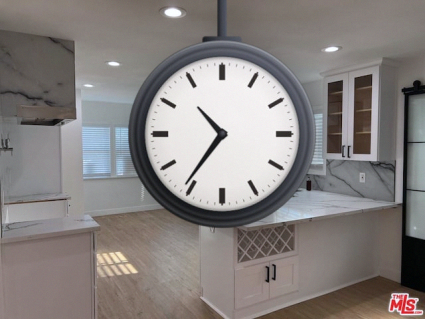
h=10 m=36
